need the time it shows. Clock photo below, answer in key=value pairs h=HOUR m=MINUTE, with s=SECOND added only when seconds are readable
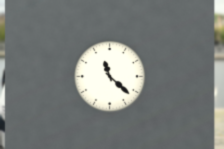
h=11 m=22
